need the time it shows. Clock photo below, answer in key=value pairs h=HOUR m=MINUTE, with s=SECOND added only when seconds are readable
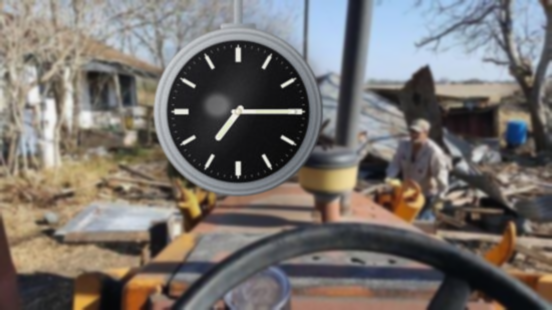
h=7 m=15
